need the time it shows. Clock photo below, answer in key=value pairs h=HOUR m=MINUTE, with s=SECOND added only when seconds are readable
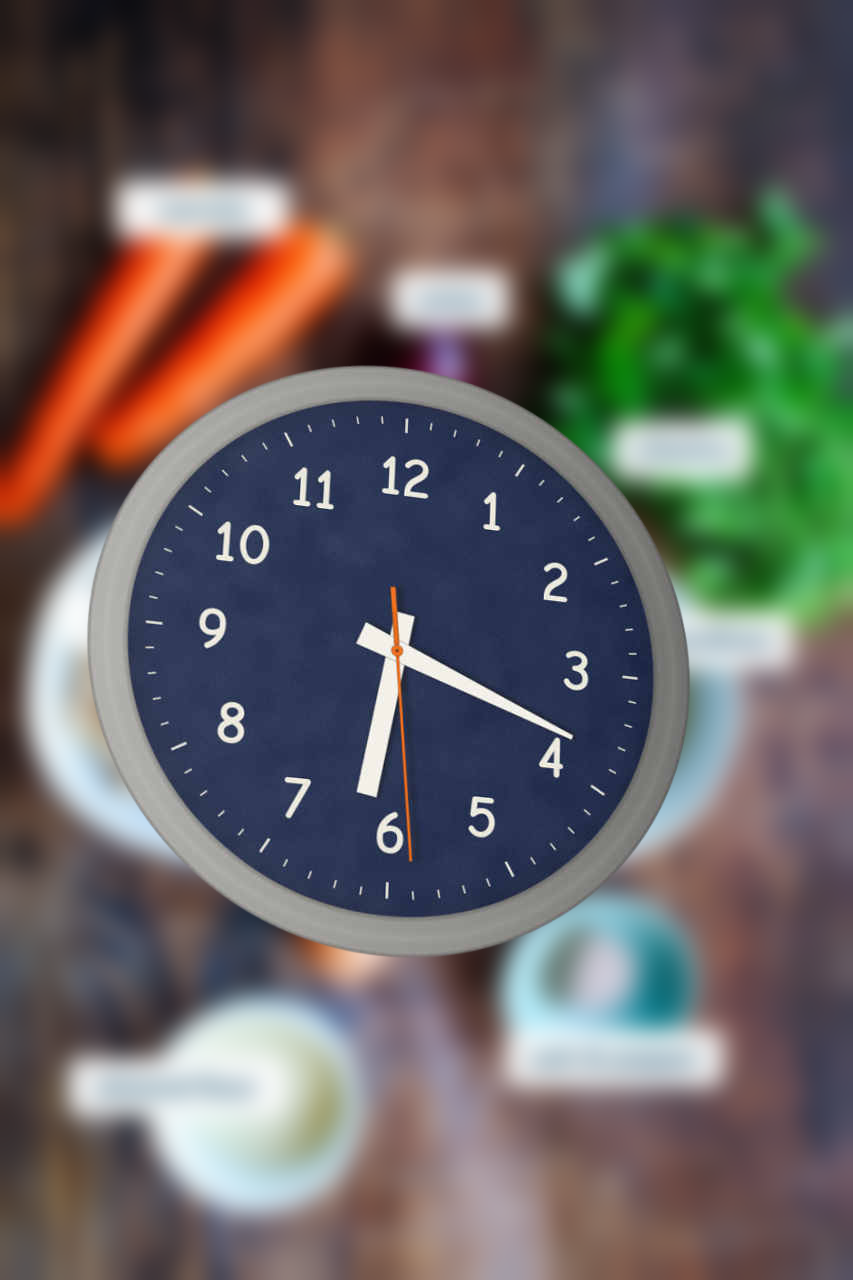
h=6 m=18 s=29
